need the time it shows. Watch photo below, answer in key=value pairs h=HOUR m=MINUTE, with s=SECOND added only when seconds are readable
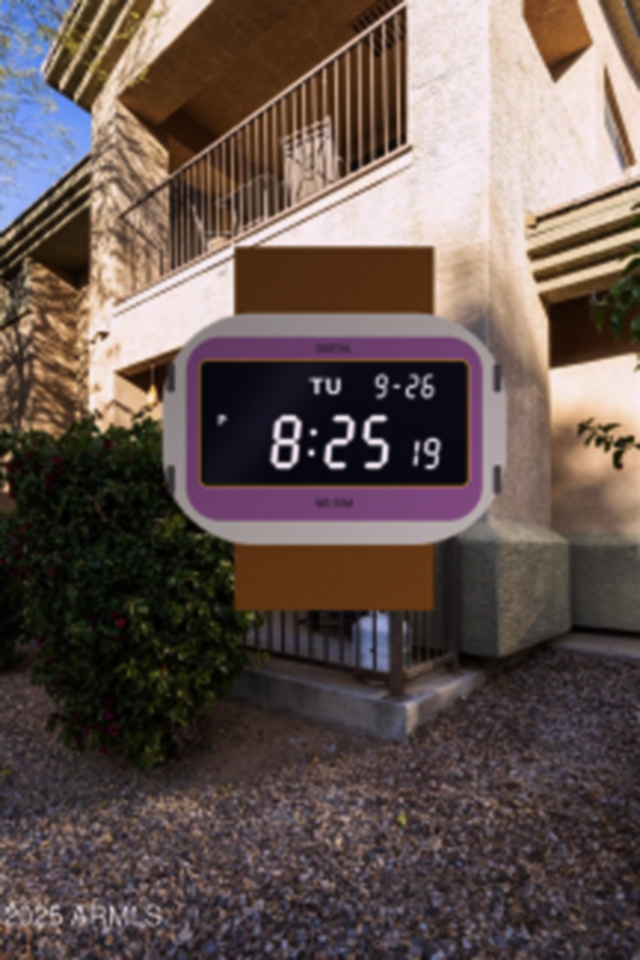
h=8 m=25 s=19
